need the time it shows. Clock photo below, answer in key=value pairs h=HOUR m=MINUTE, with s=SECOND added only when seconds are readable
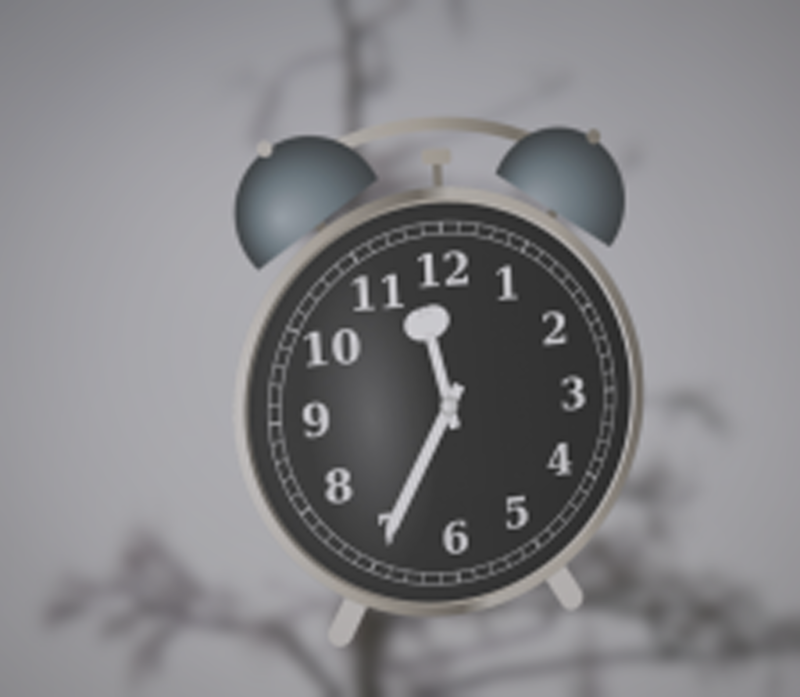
h=11 m=35
